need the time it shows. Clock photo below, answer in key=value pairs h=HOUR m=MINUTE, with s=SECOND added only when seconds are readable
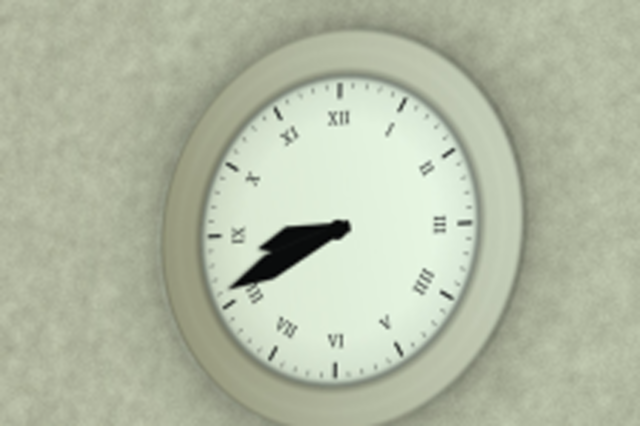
h=8 m=41
